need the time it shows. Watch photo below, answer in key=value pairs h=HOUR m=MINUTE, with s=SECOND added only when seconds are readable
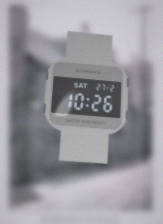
h=10 m=26
